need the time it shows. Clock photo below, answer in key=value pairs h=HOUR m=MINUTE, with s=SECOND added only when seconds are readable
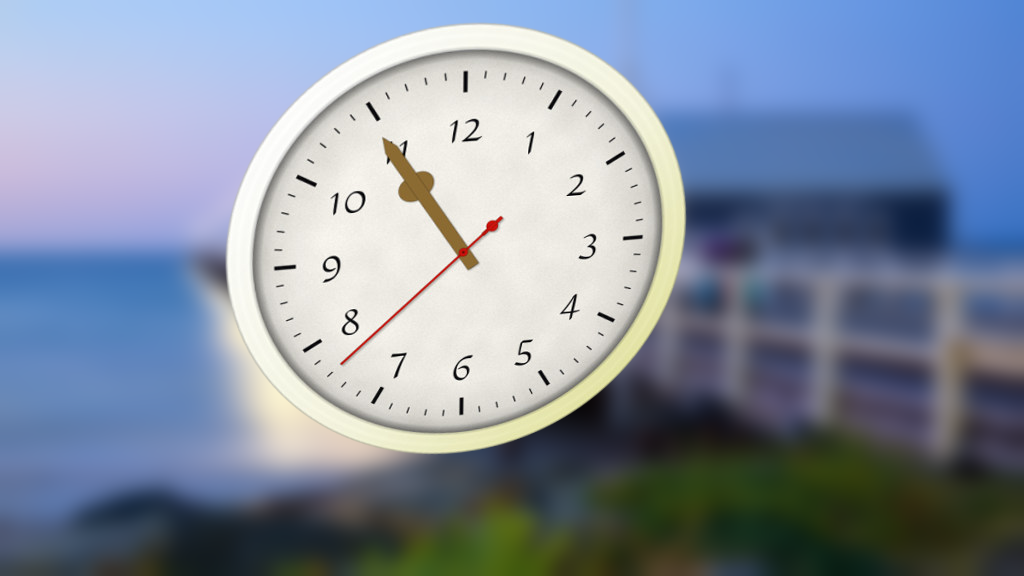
h=10 m=54 s=38
